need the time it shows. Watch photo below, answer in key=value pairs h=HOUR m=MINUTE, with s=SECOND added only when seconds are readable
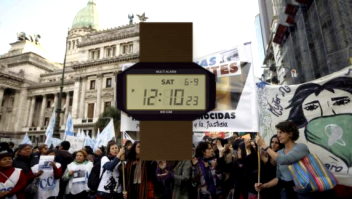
h=12 m=10 s=23
